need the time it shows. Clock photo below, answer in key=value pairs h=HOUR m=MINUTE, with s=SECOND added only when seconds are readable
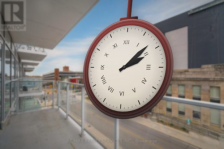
h=2 m=8
